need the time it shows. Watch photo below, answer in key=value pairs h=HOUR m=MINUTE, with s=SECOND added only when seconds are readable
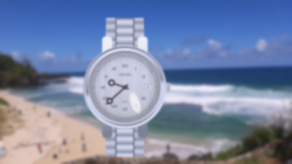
h=9 m=38
